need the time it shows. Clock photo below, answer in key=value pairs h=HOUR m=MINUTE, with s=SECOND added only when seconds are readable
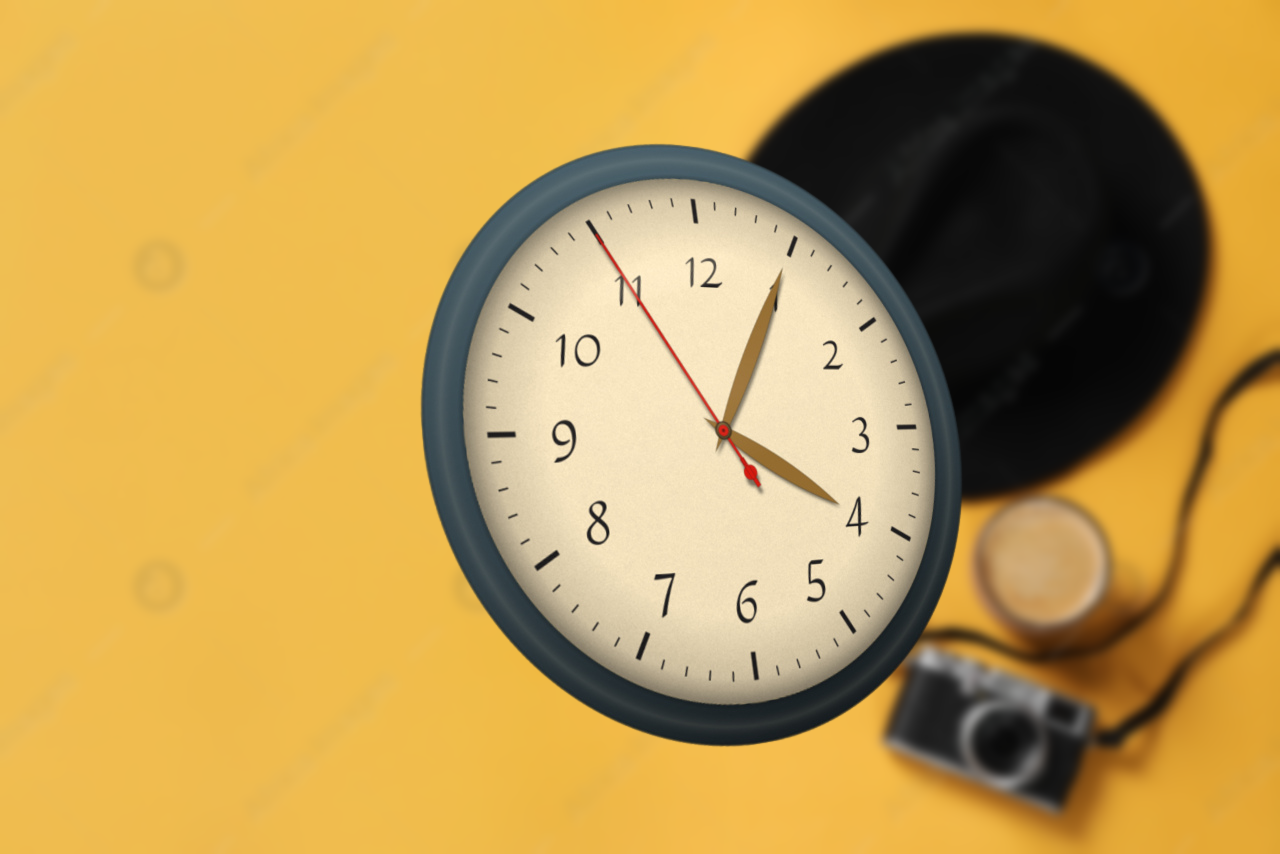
h=4 m=4 s=55
